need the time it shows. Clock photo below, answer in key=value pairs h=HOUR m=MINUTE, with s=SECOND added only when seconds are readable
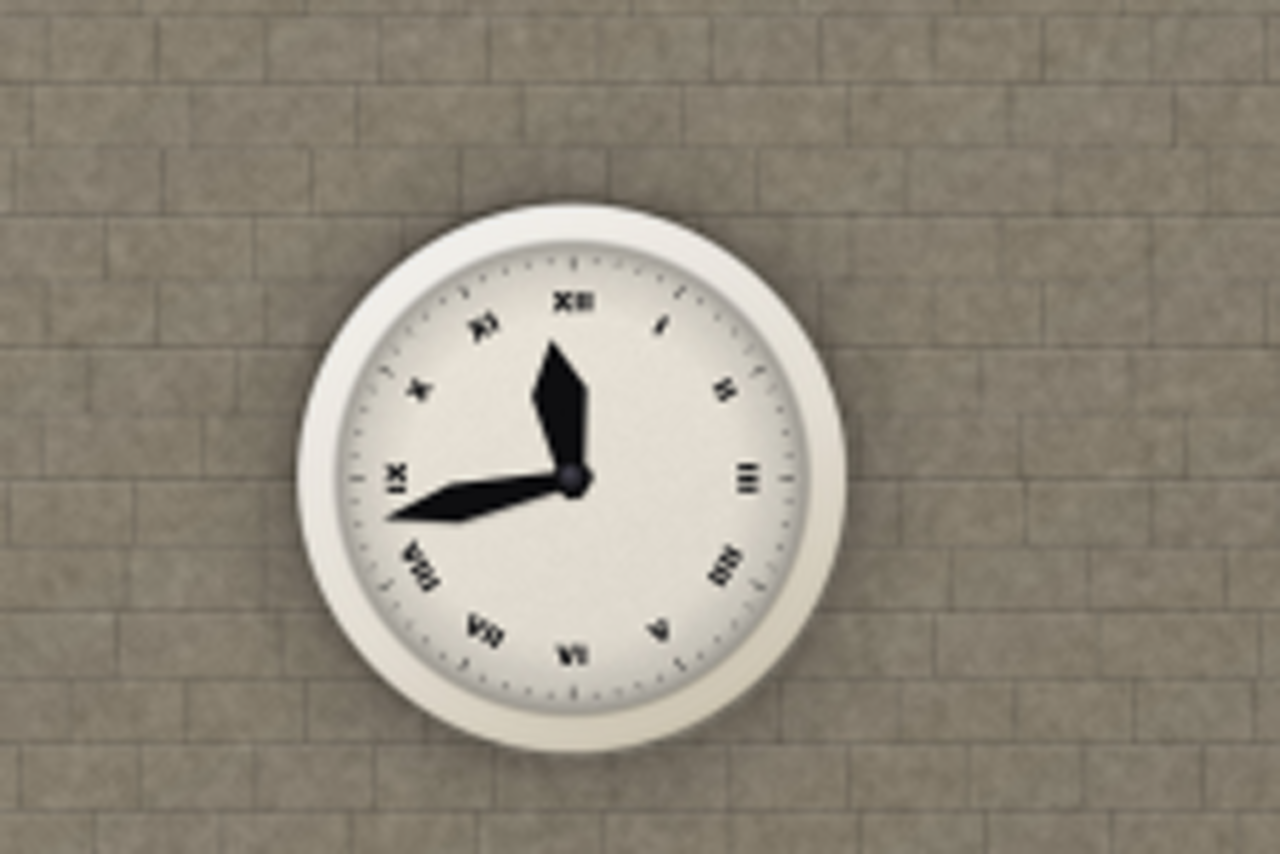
h=11 m=43
